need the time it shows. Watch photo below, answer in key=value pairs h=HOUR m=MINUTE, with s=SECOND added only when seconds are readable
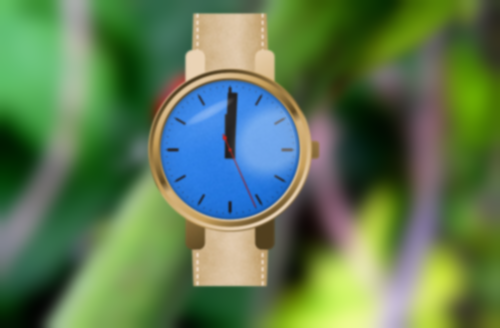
h=12 m=0 s=26
